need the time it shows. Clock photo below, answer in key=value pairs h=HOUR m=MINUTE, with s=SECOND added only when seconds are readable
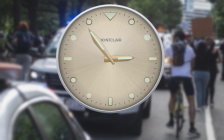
h=2 m=54
